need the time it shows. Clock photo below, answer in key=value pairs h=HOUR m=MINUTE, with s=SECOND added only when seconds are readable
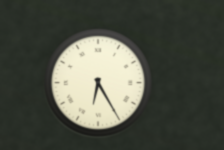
h=6 m=25
